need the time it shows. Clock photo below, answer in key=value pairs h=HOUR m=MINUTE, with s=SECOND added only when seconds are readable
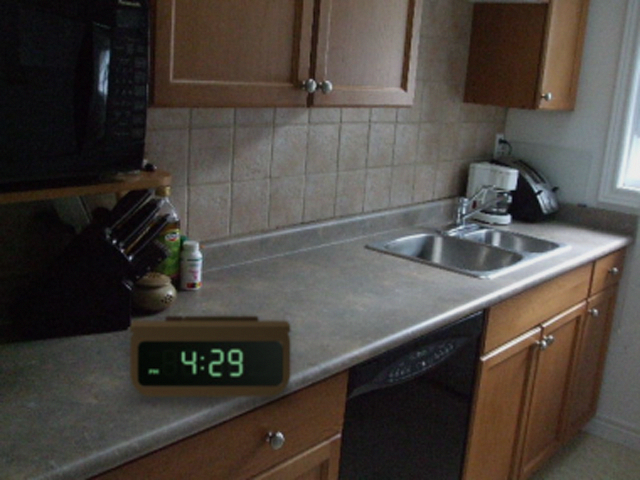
h=4 m=29
